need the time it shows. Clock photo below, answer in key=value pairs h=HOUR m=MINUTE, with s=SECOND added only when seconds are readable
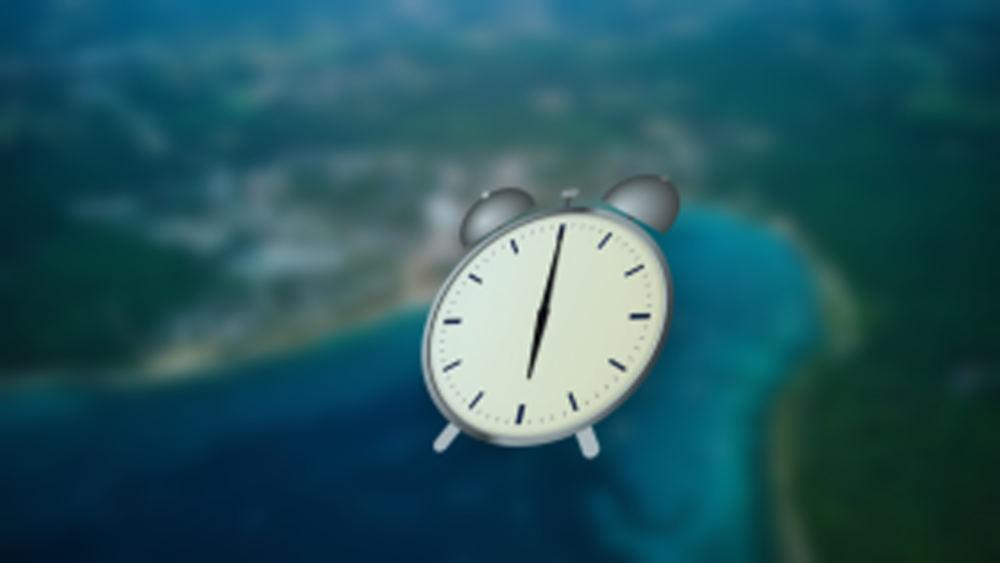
h=6 m=0
